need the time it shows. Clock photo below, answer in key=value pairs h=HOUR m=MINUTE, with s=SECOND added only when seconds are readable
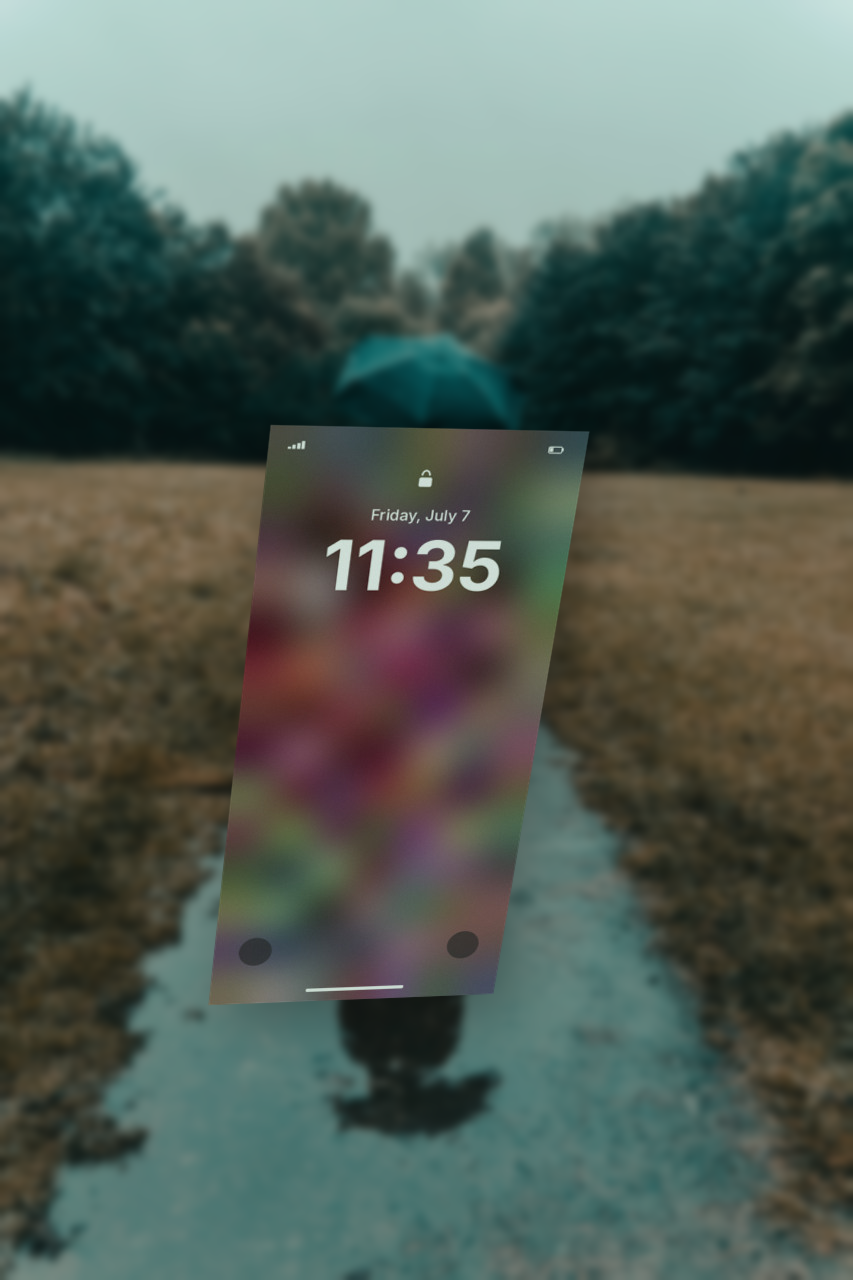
h=11 m=35
